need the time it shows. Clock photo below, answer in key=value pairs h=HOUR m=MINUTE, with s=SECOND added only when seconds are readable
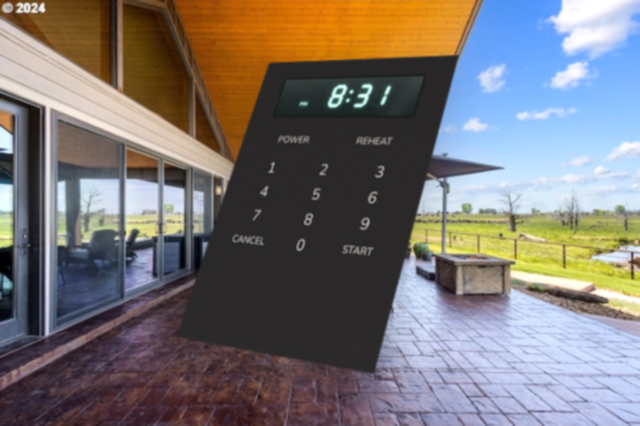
h=8 m=31
